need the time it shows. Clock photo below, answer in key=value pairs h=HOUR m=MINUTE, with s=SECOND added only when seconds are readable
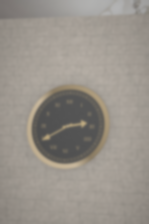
h=2 m=40
